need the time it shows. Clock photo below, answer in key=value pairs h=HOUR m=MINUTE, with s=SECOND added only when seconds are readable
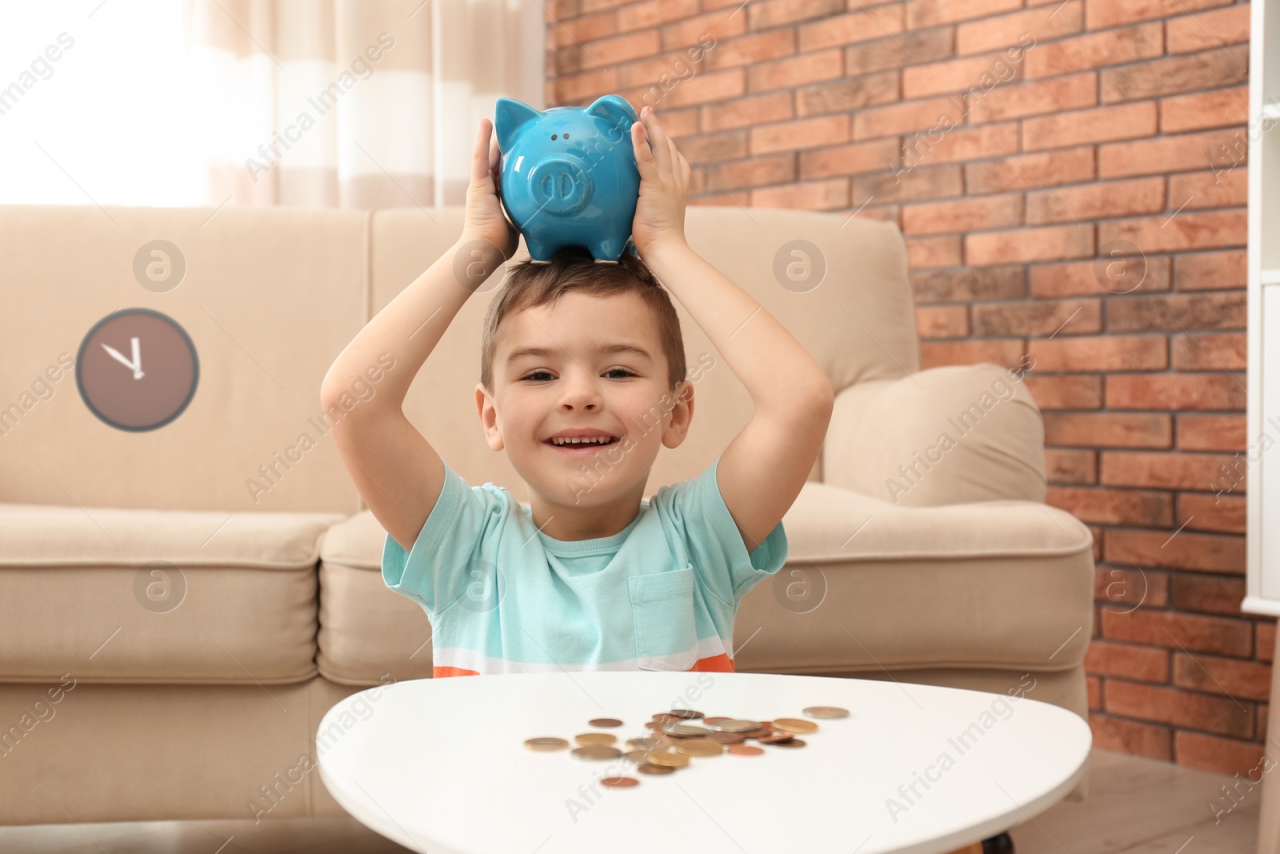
h=11 m=51
